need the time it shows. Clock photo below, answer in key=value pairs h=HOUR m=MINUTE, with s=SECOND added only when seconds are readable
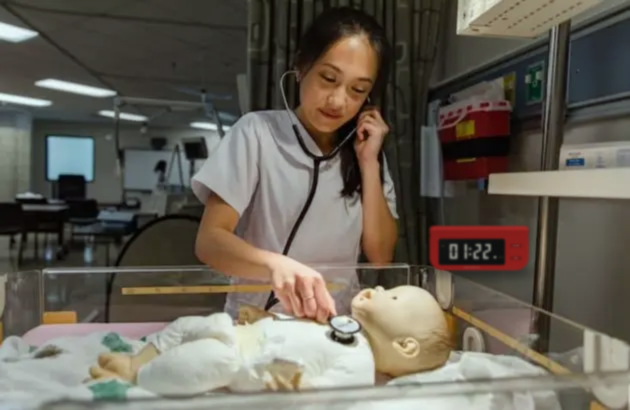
h=1 m=22
